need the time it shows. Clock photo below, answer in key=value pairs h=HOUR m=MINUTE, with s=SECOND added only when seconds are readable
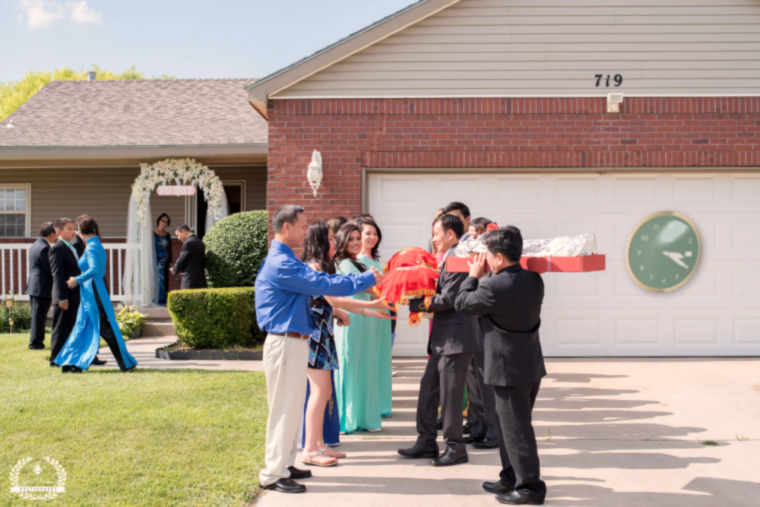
h=3 m=20
